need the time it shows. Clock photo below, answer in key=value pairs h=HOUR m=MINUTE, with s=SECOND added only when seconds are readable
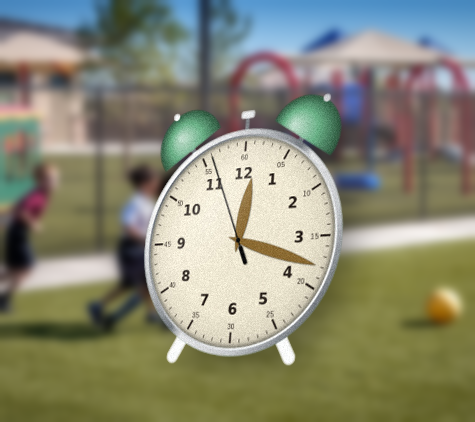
h=12 m=17 s=56
